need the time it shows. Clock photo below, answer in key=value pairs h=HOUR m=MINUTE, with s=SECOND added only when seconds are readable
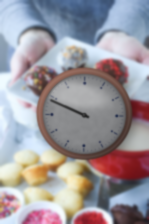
h=9 m=49
